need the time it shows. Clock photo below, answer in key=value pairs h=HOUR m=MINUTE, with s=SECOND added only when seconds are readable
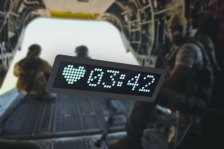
h=3 m=42
